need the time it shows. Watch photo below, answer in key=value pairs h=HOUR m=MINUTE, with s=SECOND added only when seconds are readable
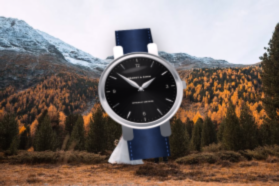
h=1 m=52
